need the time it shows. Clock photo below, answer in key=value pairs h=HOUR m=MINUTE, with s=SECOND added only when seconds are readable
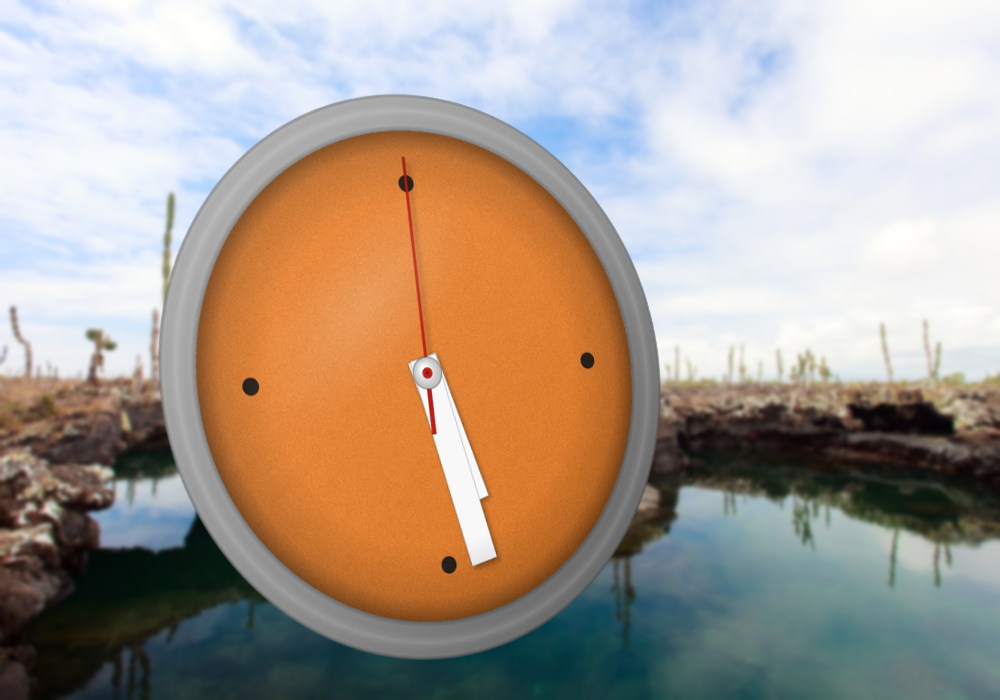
h=5 m=28 s=0
